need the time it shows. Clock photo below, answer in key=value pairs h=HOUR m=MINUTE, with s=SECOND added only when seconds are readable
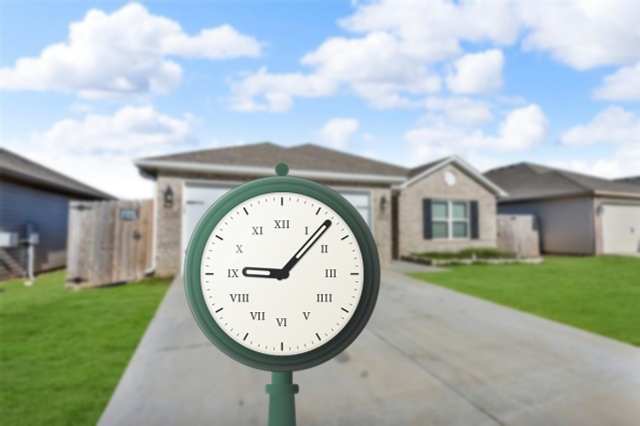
h=9 m=7
